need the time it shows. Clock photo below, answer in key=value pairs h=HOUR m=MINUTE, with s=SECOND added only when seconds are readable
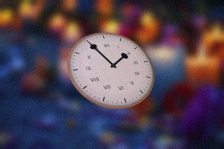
h=1 m=55
